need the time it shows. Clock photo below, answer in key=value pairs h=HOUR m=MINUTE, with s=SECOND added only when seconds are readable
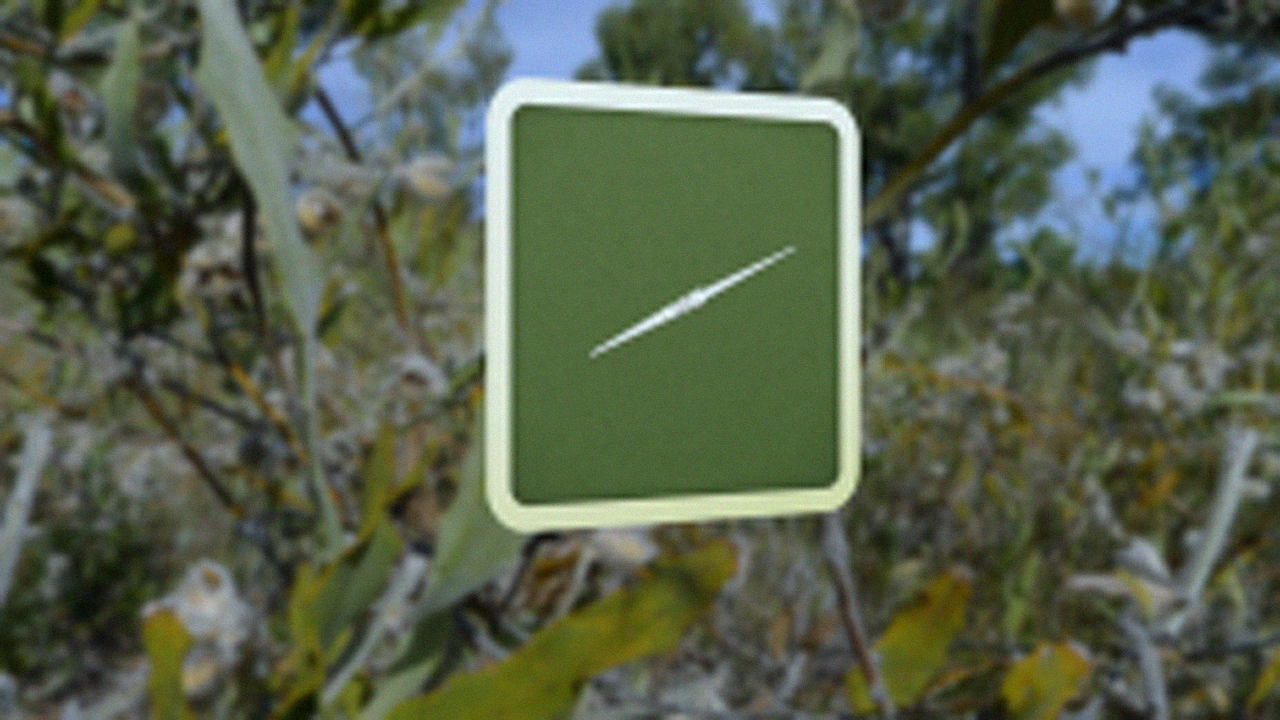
h=8 m=11
